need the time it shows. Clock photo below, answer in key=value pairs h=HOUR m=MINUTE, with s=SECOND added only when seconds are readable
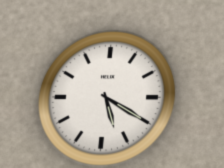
h=5 m=20
